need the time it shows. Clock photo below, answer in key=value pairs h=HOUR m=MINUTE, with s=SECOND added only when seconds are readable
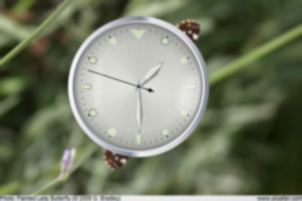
h=1 m=29 s=48
